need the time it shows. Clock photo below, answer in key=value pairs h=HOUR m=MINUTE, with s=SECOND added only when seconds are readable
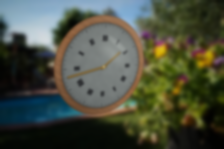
h=1 m=43
